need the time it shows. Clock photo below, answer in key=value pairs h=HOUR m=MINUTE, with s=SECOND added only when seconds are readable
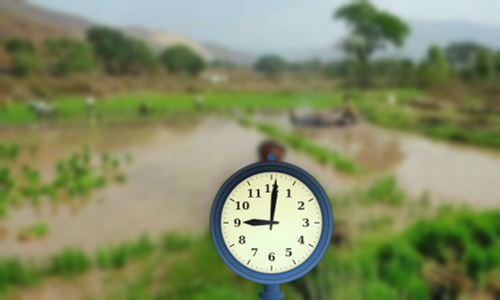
h=9 m=1
